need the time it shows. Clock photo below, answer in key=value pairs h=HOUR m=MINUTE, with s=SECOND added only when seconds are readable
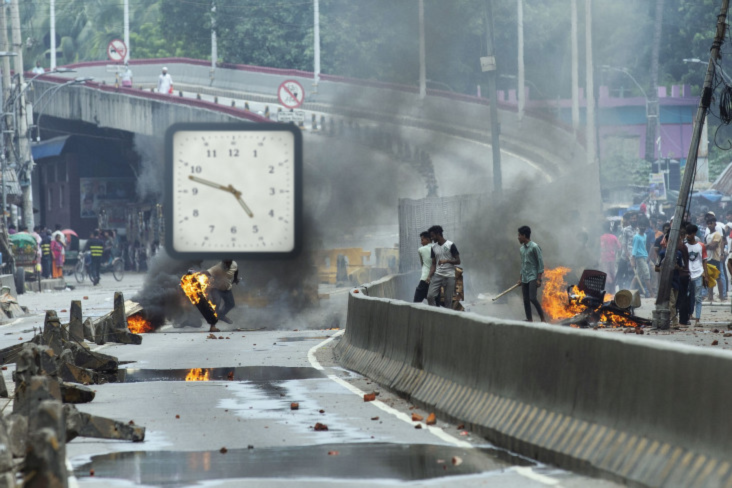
h=4 m=48
